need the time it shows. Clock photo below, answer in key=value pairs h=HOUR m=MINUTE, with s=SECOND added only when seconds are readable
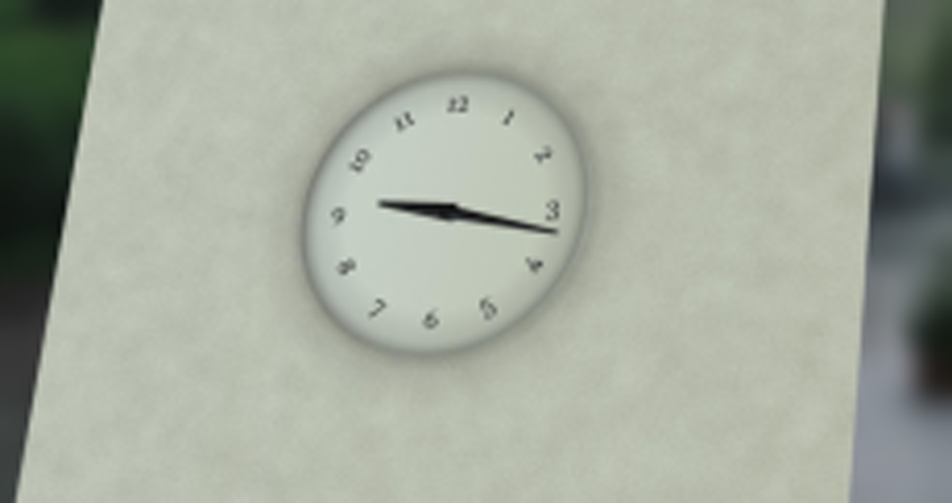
h=9 m=17
